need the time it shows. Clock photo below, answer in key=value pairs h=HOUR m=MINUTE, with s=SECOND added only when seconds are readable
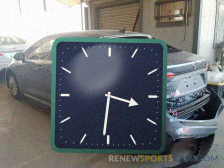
h=3 m=31
